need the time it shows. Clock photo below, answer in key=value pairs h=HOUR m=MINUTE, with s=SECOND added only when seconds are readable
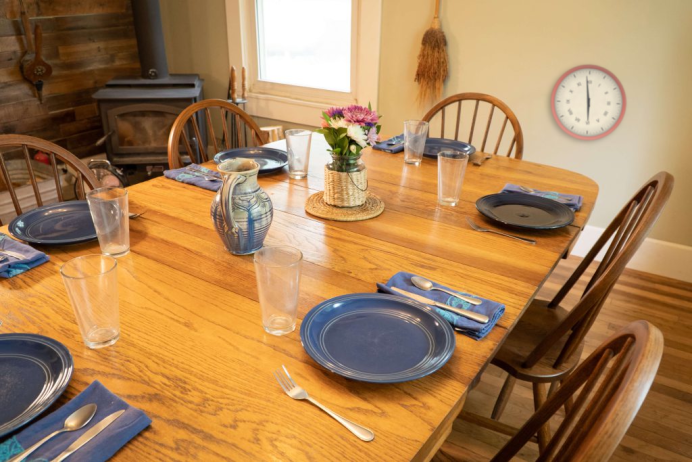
h=5 m=59
